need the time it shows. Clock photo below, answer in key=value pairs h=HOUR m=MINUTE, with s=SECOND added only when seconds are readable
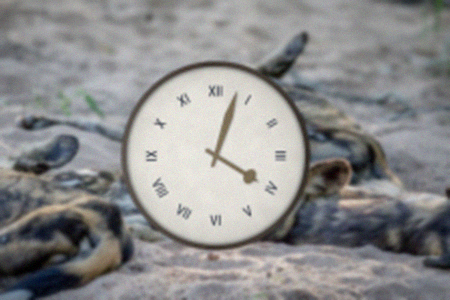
h=4 m=3
